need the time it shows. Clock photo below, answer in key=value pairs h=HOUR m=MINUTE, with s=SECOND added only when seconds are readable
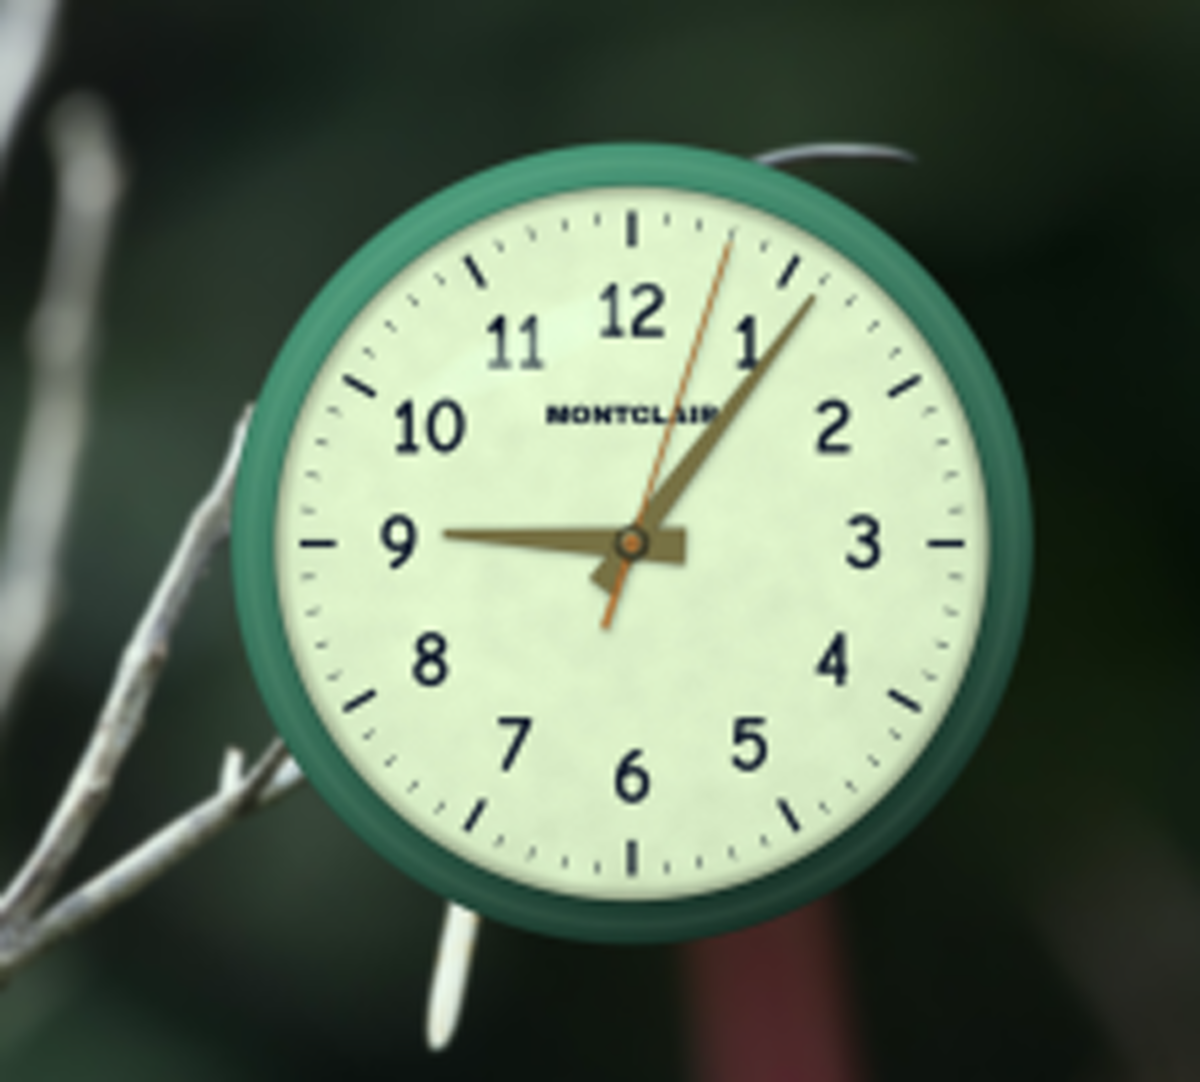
h=9 m=6 s=3
